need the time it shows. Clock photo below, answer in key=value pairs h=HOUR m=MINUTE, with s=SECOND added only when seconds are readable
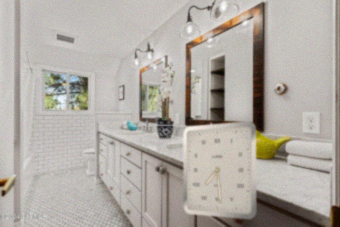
h=7 m=29
